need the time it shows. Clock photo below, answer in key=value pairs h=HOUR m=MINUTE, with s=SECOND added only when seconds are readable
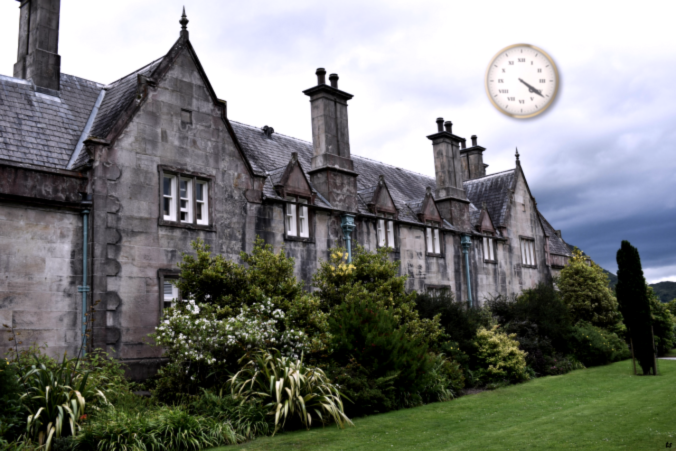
h=4 m=21
